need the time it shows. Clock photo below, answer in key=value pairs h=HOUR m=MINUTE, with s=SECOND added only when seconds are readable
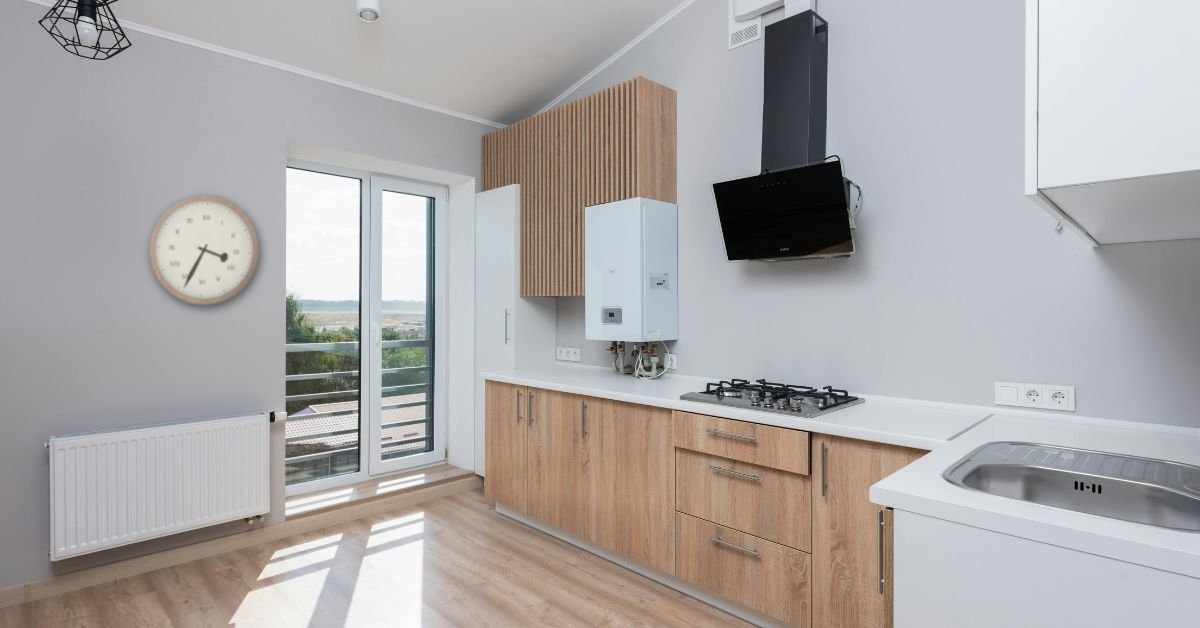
h=3 m=34
